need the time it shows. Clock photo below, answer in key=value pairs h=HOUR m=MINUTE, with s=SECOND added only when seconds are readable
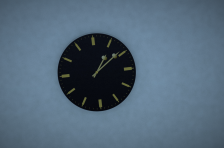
h=1 m=9
